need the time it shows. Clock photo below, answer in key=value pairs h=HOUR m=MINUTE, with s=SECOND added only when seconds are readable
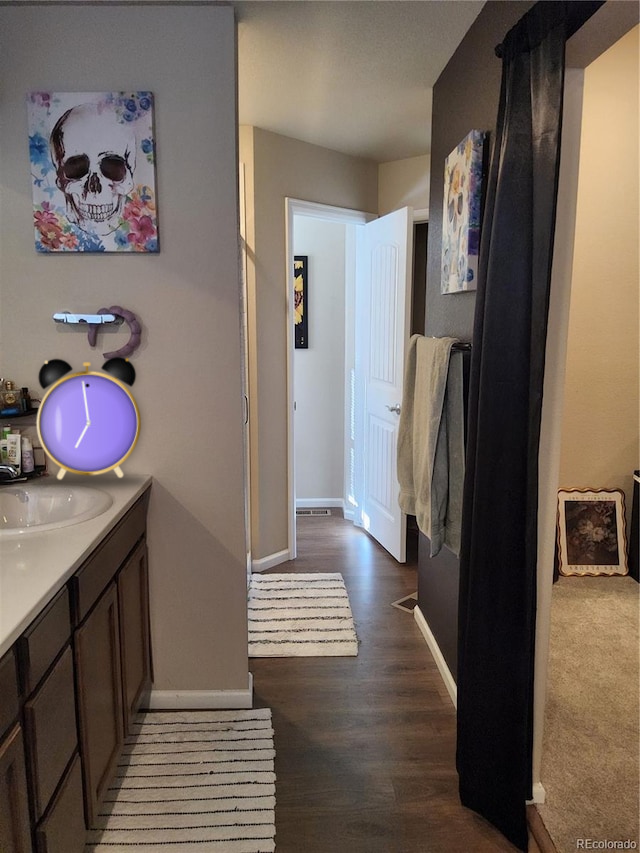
h=6 m=59
